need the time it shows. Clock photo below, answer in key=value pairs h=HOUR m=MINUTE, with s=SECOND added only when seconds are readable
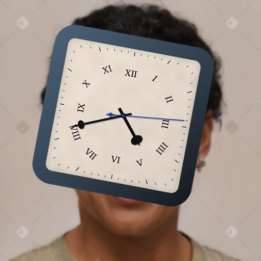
h=4 m=41 s=14
